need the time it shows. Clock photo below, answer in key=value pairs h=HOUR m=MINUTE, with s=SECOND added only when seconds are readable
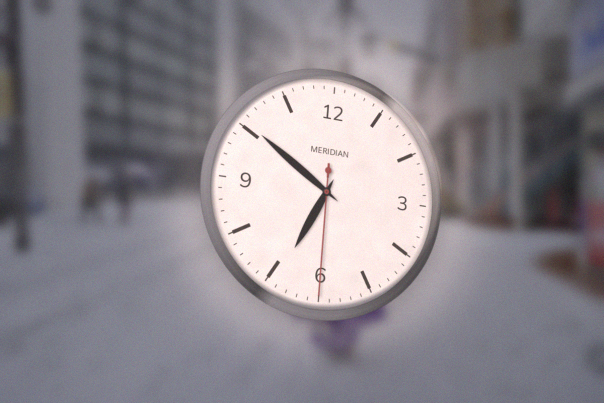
h=6 m=50 s=30
